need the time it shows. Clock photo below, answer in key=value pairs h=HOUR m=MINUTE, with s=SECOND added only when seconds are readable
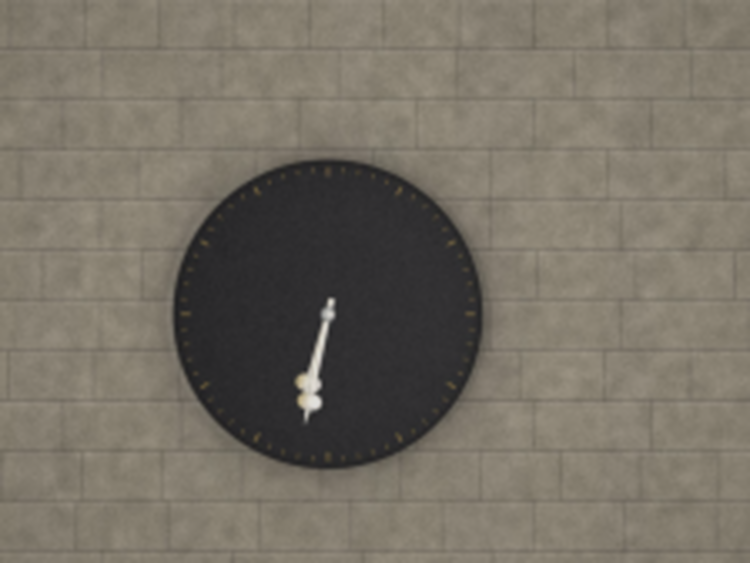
h=6 m=32
